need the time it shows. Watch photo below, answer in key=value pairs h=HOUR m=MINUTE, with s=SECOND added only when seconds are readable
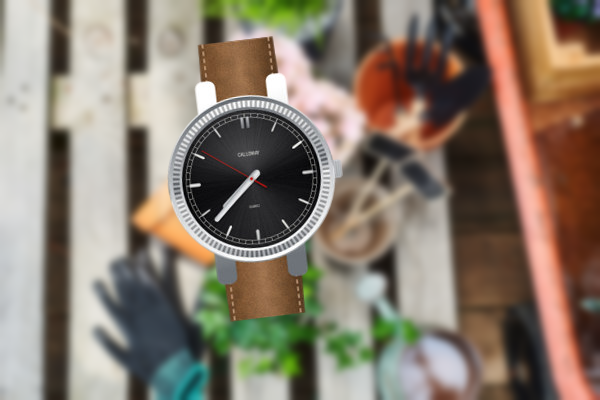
h=7 m=37 s=51
